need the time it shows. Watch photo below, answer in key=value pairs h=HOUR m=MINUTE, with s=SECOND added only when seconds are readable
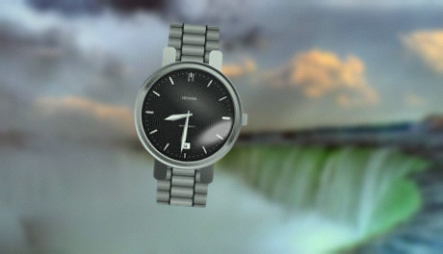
h=8 m=31
